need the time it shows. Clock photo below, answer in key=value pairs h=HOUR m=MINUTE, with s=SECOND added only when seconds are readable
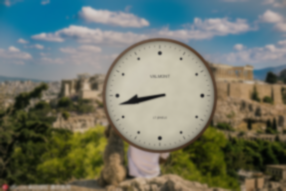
h=8 m=43
